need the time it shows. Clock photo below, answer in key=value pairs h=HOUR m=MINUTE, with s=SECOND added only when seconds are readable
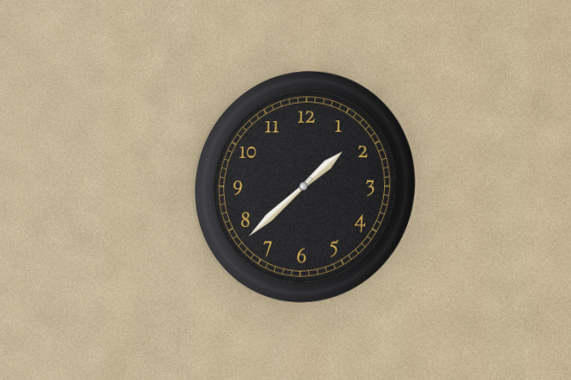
h=1 m=38
